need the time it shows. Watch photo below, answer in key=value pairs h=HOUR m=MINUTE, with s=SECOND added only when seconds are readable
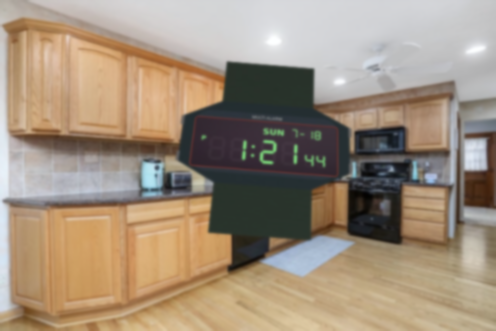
h=1 m=21 s=44
